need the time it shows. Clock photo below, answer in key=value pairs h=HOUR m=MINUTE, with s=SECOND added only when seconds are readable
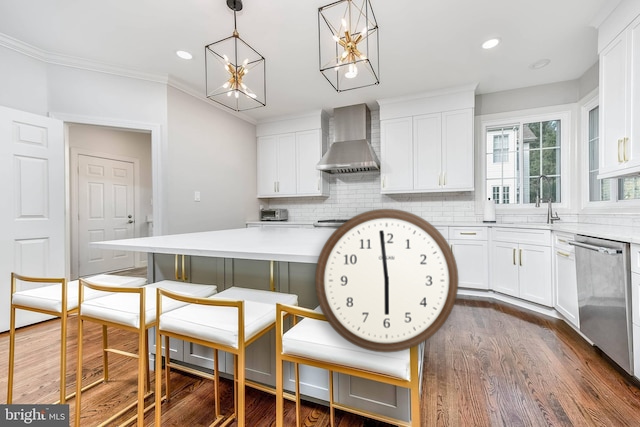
h=5 m=59
